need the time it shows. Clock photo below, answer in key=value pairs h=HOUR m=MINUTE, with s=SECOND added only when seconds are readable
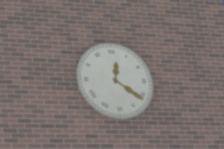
h=12 m=21
